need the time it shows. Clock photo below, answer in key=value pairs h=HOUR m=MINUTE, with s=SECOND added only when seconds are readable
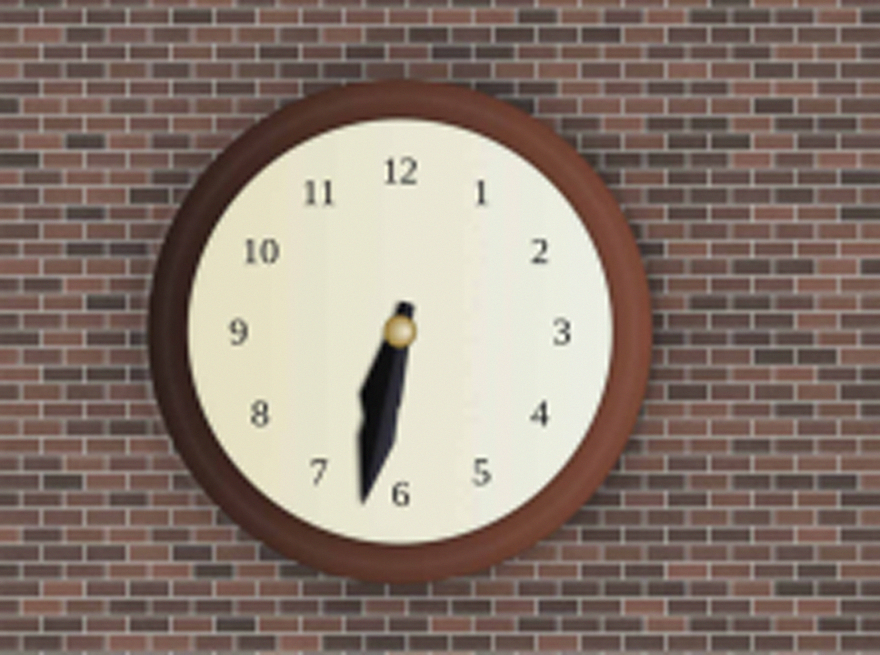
h=6 m=32
